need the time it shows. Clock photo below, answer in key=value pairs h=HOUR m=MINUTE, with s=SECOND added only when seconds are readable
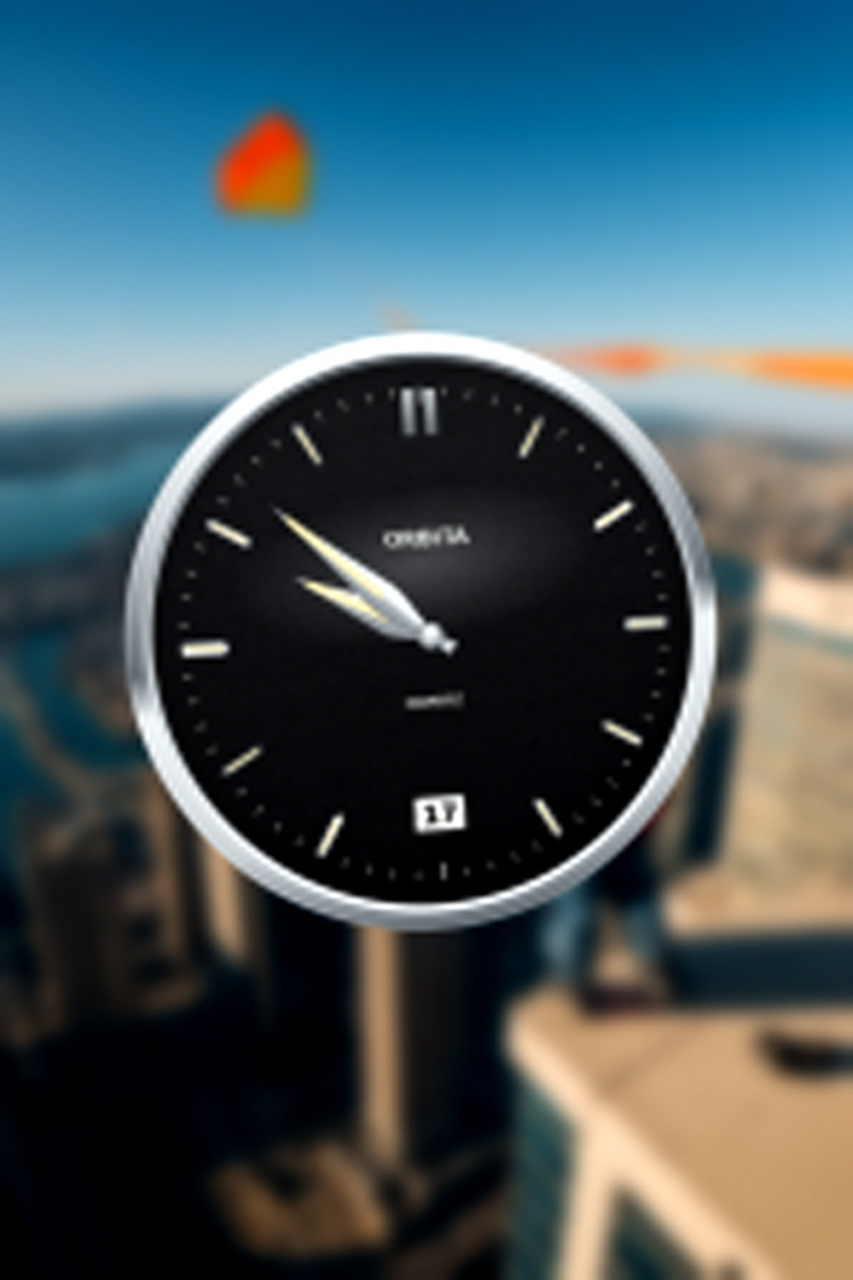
h=9 m=52
